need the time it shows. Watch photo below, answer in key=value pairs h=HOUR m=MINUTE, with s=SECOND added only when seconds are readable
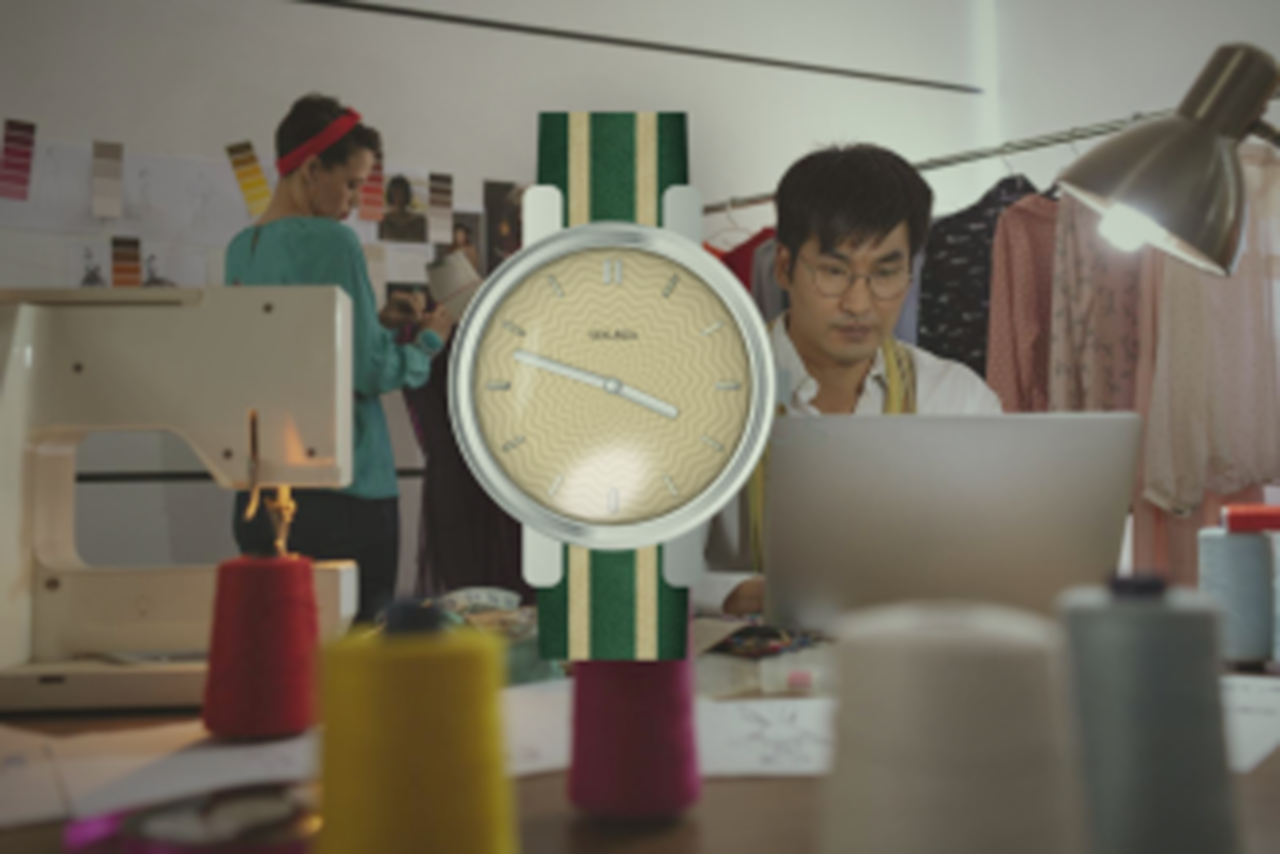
h=3 m=48
